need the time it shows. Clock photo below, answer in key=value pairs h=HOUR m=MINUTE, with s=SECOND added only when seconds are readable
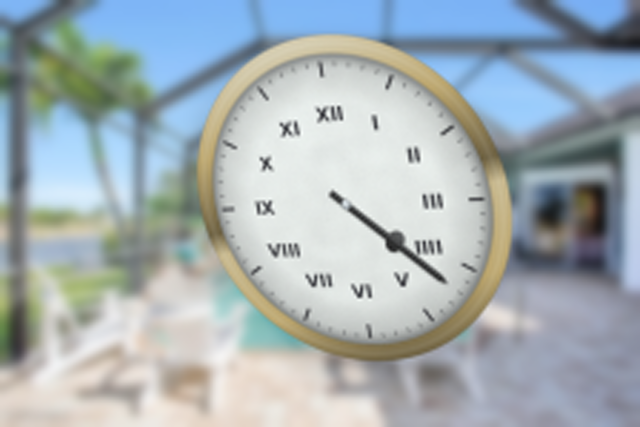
h=4 m=22
